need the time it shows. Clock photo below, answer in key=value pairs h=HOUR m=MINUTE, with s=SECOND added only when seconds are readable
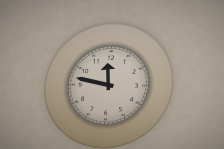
h=11 m=47
